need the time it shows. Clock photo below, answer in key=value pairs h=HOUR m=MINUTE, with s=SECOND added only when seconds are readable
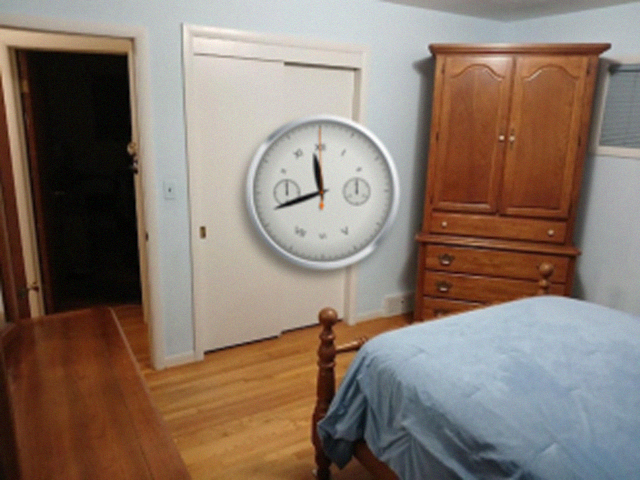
h=11 m=42
